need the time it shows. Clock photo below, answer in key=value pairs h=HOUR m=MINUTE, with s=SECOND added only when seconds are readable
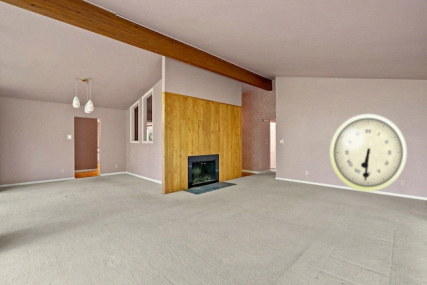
h=6 m=31
